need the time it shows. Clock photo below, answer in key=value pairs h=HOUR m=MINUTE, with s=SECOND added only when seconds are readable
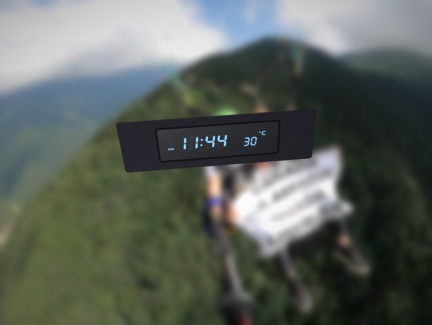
h=11 m=44
